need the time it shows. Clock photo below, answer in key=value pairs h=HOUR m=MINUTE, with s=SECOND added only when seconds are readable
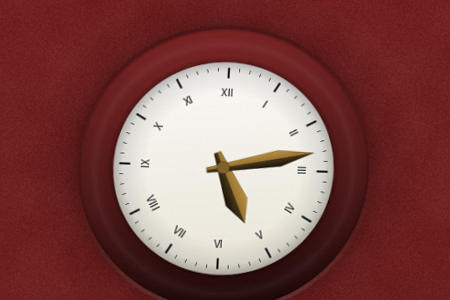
h=5 m=13
